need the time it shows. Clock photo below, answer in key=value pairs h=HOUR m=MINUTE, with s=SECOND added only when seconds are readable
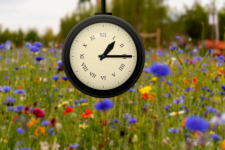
h=1 m=15
